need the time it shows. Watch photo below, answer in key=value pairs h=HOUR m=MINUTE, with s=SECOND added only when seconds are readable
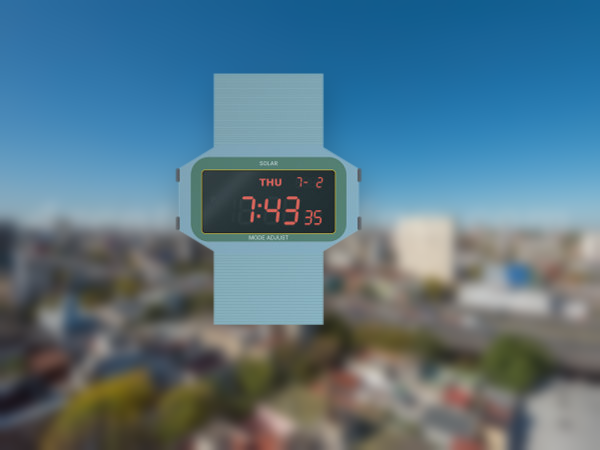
h=7 m=43 s=35
